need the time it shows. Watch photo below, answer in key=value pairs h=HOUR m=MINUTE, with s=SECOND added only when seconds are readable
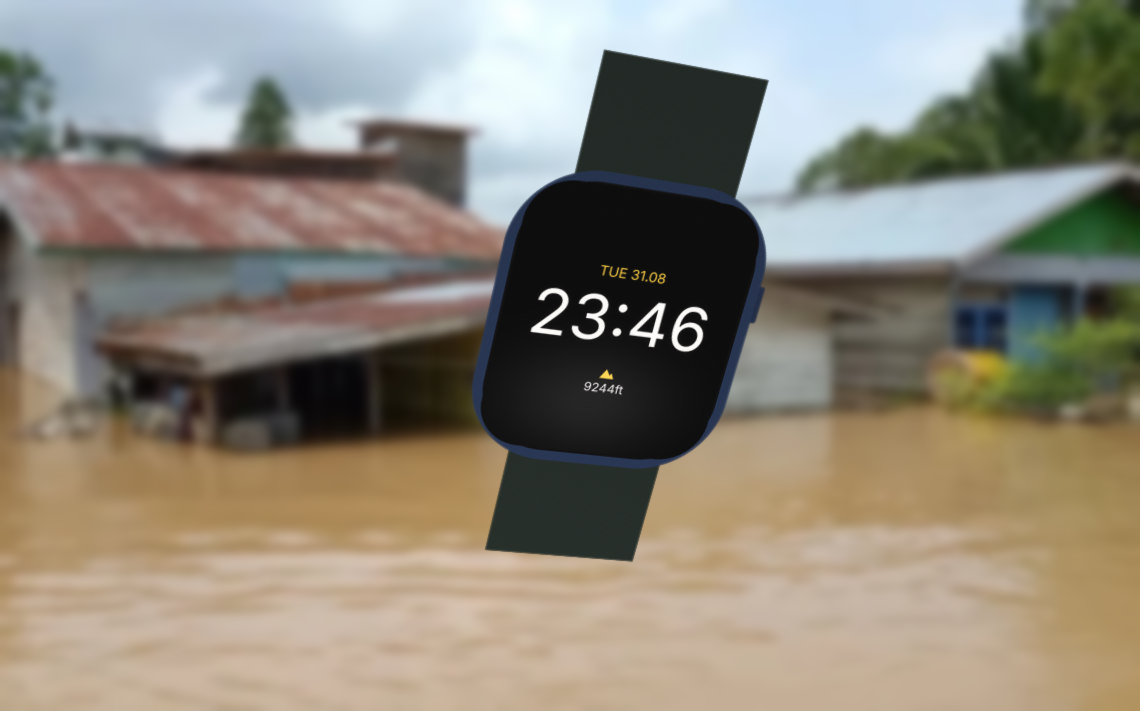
h=23 m=46
